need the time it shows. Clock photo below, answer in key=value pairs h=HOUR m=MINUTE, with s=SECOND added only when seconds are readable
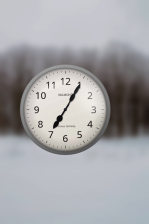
h=7 m=5
